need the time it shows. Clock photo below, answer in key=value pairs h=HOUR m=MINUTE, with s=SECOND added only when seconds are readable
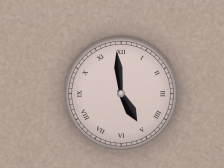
h=4 m=59
